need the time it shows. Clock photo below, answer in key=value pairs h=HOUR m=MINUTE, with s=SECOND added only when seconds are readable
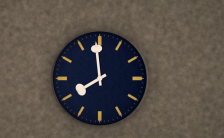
h=7 m=59
